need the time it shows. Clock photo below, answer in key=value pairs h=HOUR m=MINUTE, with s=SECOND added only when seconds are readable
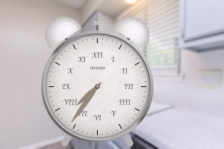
h=7 m=36
